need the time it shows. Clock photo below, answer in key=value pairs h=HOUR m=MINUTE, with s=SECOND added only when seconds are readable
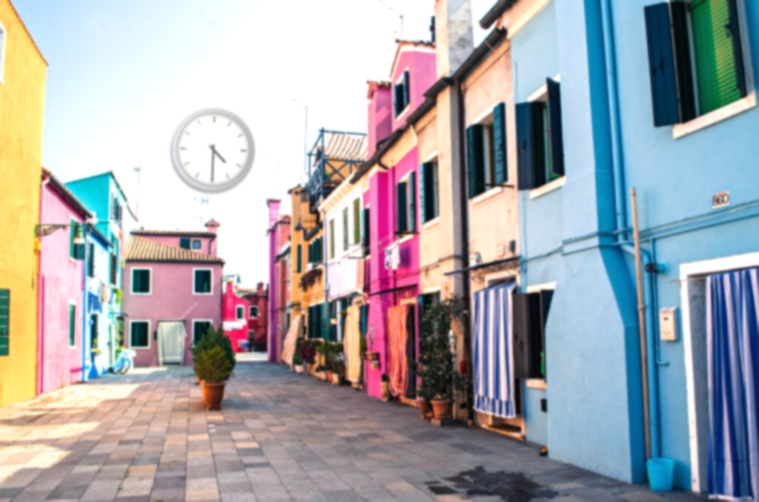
h=4 m=30
